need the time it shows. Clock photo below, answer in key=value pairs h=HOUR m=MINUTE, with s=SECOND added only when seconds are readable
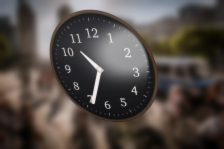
h=10 m=34
